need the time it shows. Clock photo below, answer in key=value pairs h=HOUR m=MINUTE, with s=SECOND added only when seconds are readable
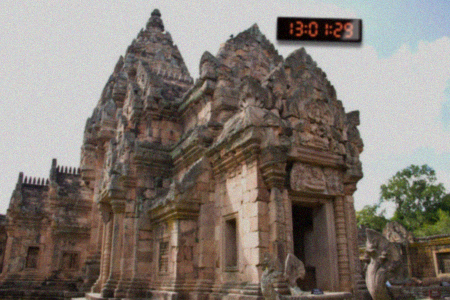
h=13 m=1 s=29
